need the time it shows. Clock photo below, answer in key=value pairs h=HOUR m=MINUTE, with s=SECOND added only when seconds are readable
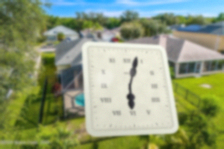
h=6 m=3
